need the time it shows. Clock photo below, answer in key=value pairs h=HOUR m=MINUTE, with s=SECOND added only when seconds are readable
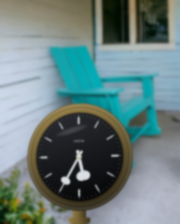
h=5 m=35
